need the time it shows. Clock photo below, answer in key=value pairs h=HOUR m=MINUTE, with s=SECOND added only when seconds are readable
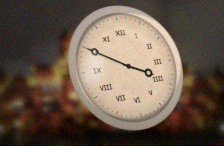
h=3 m=50
